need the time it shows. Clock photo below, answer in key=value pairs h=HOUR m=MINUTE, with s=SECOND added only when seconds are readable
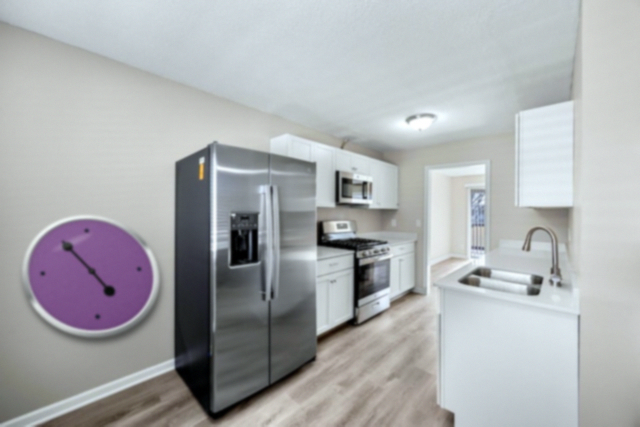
h=4 m=54
